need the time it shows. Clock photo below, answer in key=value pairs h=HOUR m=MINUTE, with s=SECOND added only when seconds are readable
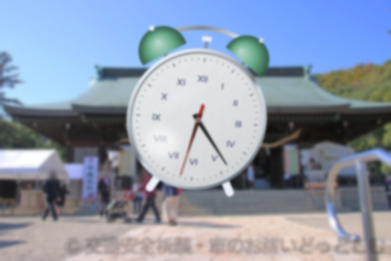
h=6 m=23 s=32
